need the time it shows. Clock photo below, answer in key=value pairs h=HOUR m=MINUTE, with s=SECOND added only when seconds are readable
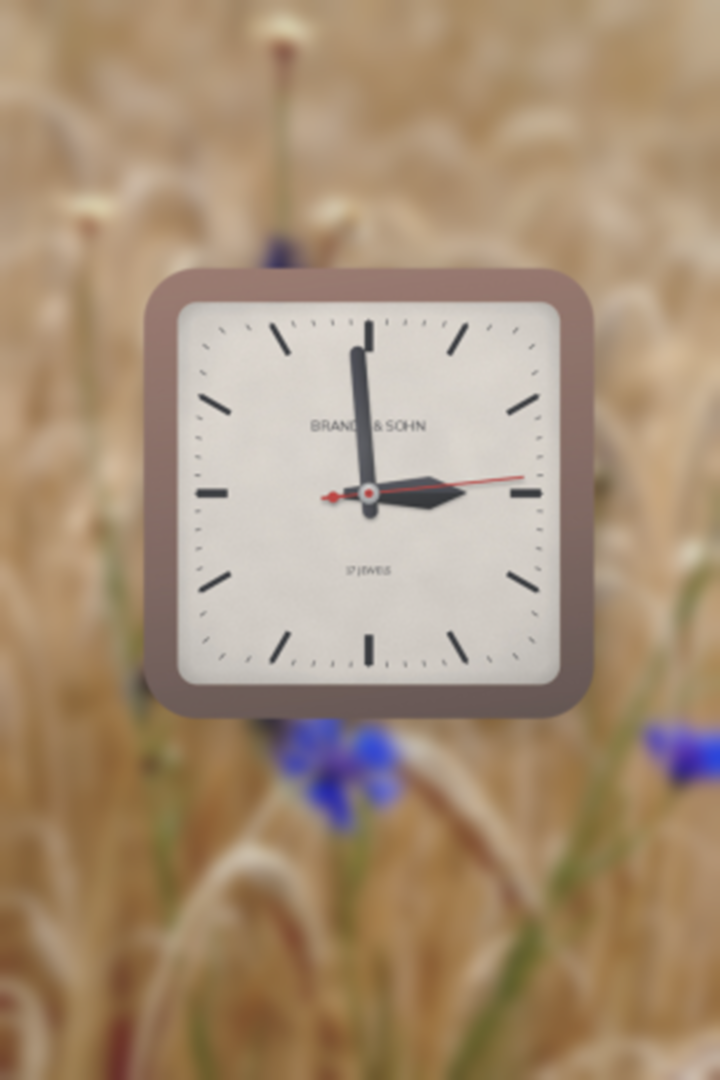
h=2 m=59 s=14
